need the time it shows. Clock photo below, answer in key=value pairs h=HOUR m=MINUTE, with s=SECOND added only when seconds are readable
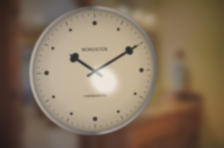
h=10 m=10
